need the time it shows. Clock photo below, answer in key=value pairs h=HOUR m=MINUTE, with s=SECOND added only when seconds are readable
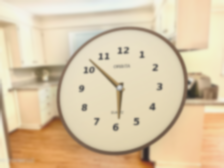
h=5 m=52
